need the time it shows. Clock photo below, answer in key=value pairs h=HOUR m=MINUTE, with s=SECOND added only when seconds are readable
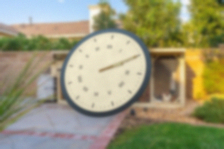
h=2 m=10
